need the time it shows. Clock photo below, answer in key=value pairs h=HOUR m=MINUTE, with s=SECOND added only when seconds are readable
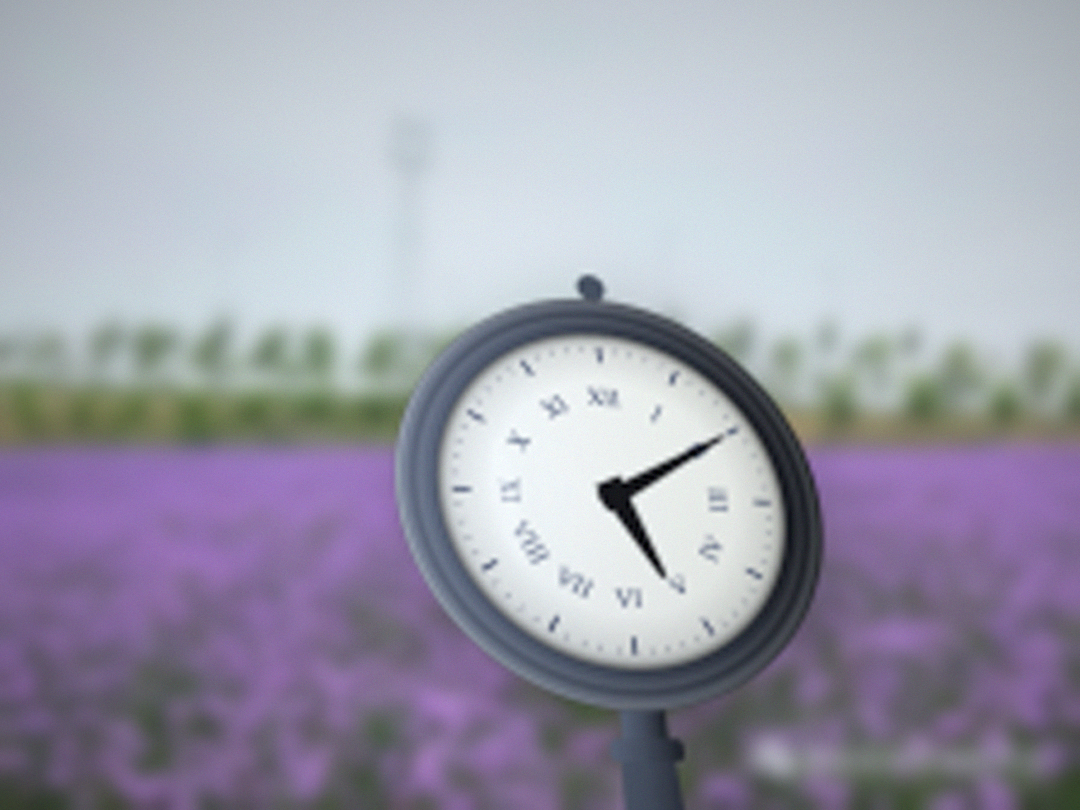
h=5 m=10
